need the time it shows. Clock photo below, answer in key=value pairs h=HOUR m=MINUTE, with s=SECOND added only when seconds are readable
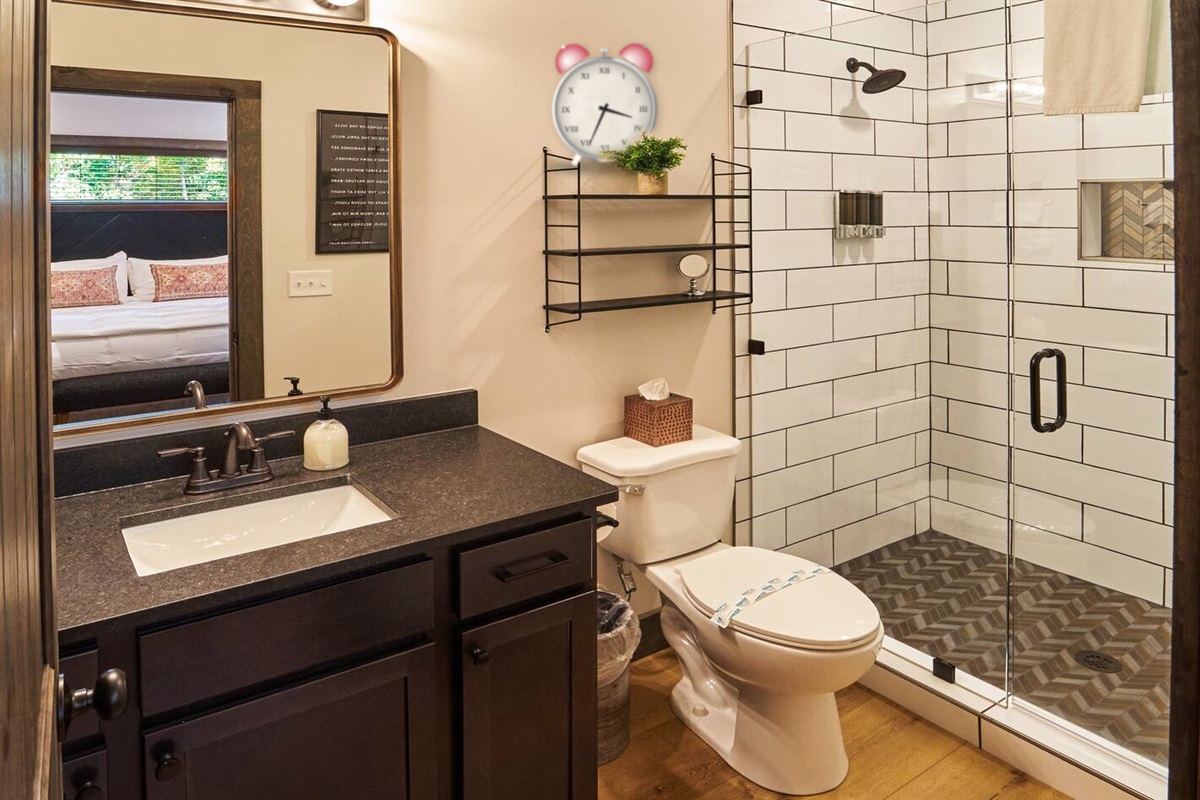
h=3 m=34
